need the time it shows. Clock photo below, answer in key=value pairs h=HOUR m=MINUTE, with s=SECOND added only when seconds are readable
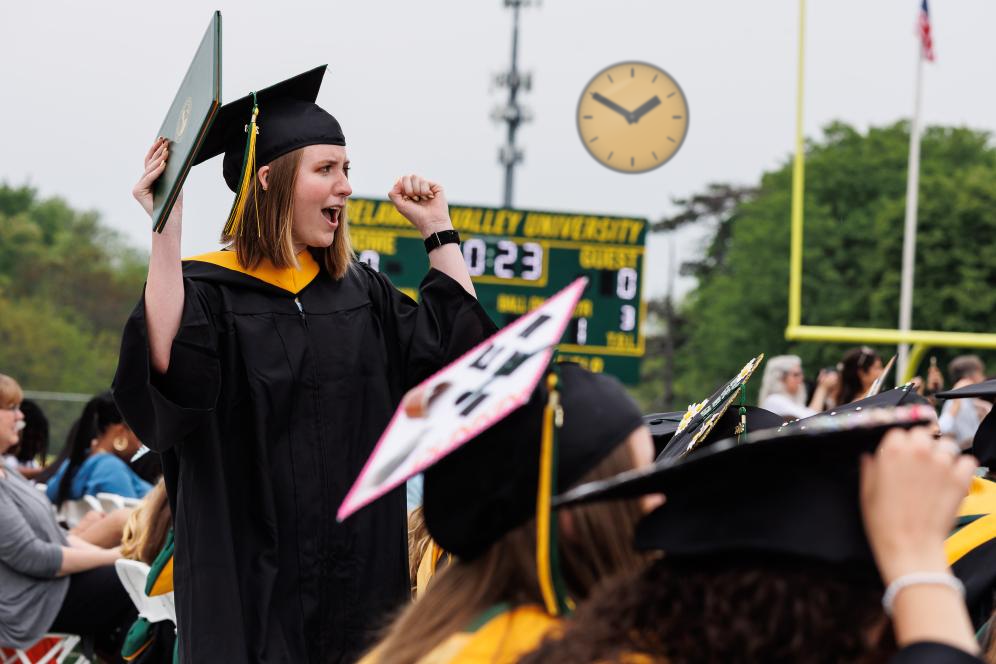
h=1 m=50
